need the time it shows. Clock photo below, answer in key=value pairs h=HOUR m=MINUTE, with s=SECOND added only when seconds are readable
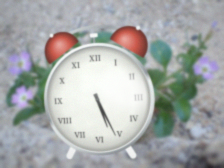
h=5 m=26
